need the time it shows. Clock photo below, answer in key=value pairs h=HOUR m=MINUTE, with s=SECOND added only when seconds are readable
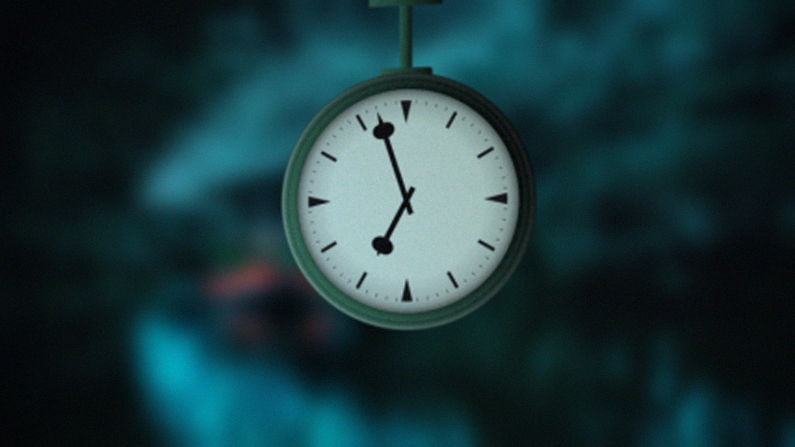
h=6 m=57
